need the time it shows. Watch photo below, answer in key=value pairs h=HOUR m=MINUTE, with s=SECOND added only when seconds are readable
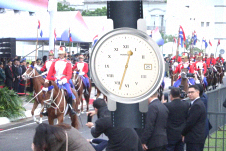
h=12 m=33
